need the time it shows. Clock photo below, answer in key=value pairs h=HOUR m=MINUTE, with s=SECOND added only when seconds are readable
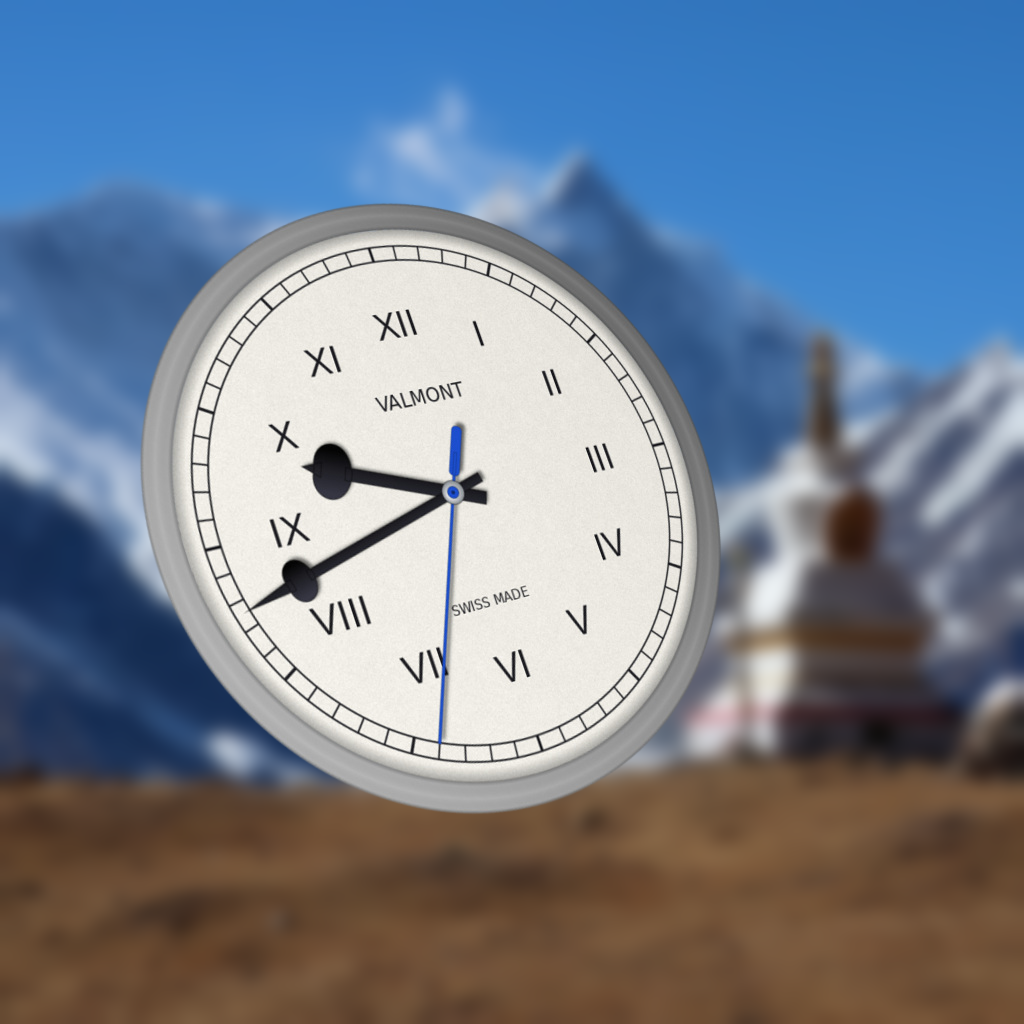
h=9 m=42 s=34
